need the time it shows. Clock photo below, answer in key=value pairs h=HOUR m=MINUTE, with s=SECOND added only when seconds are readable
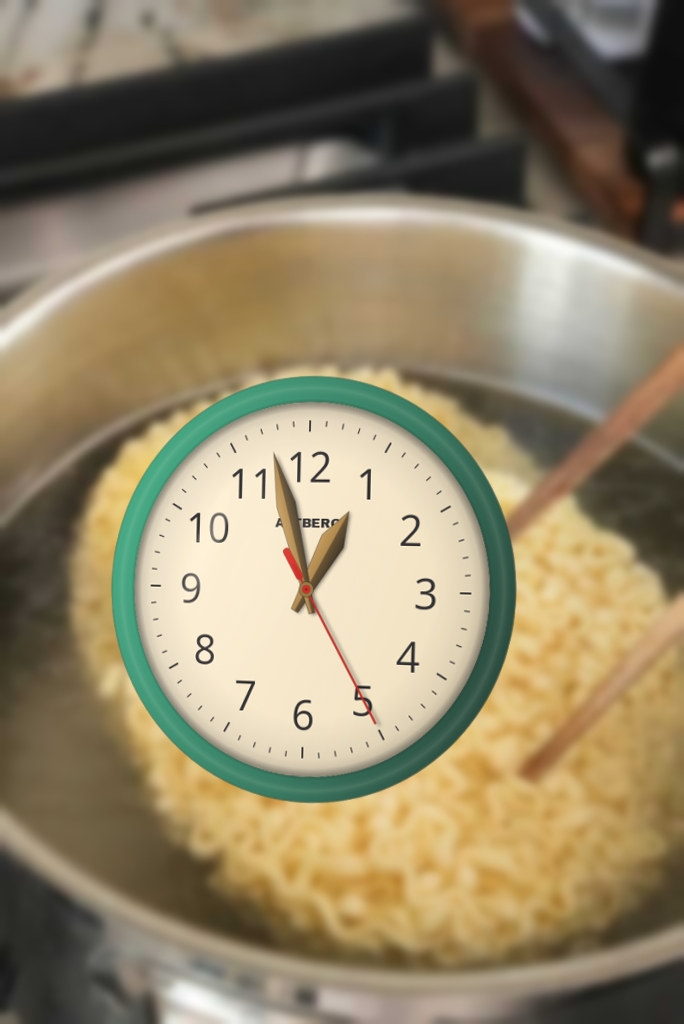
h=12 m=57 s=25
